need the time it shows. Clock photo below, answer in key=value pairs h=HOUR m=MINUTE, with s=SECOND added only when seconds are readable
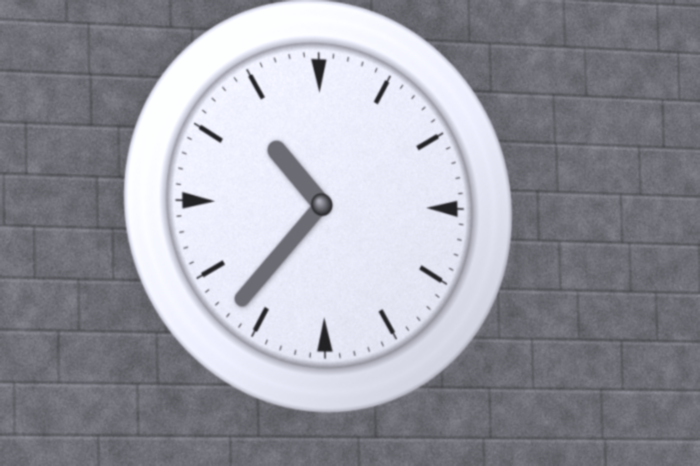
h=10 m=37
